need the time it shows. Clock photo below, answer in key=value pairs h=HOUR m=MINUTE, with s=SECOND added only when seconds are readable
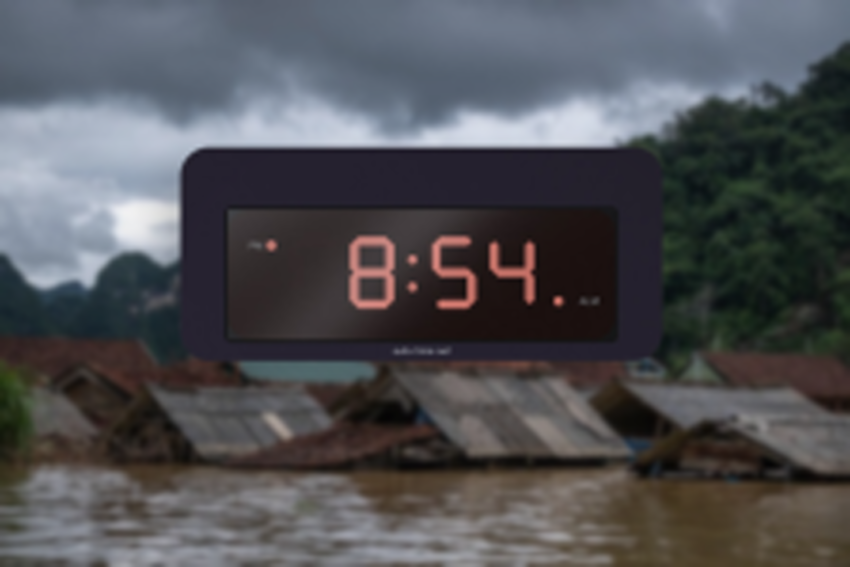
h=8 m=54
